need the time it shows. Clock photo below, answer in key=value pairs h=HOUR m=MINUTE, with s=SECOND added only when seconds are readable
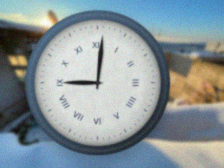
h=9 m=1
